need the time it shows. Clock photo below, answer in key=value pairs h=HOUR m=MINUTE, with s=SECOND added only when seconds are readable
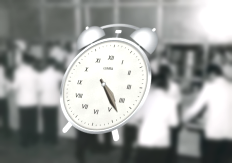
h=4 m=23
